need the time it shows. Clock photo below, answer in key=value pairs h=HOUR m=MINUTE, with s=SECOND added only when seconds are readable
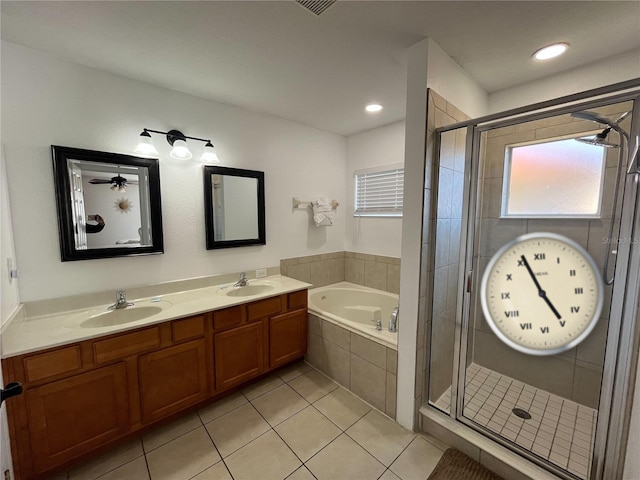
h=4 m=56
